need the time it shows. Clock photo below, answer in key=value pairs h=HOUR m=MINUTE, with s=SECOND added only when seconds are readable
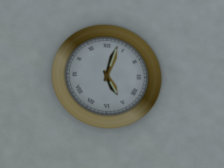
h=5 m=3
